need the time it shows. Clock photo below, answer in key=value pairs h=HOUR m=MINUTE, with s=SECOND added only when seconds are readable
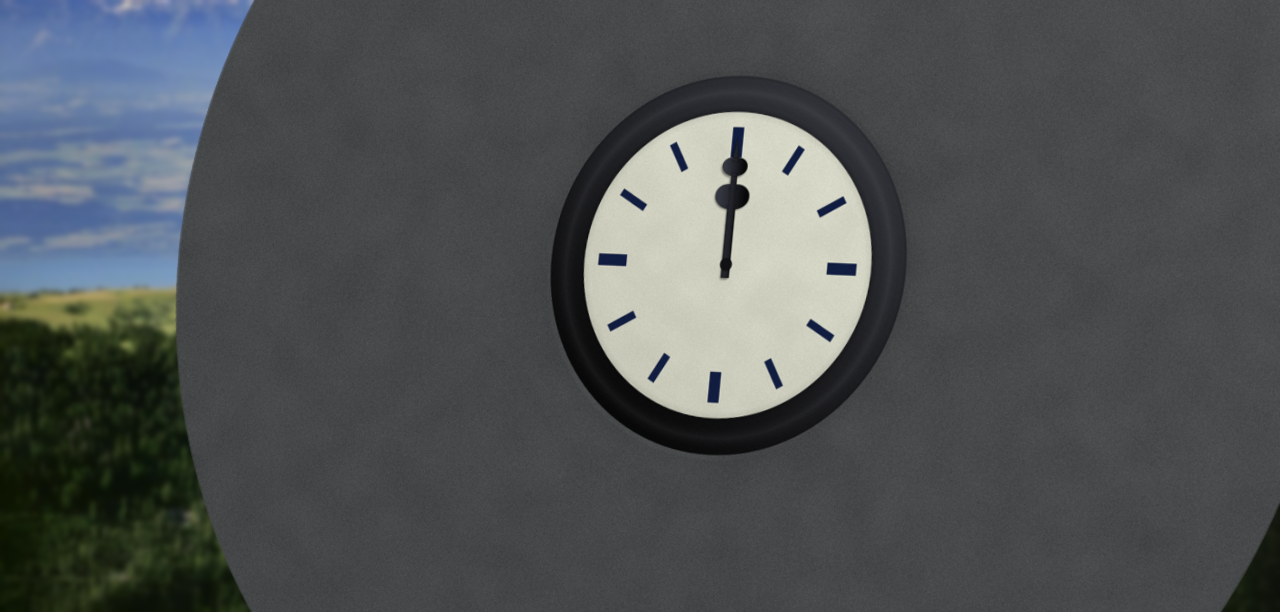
h=12 m=0
